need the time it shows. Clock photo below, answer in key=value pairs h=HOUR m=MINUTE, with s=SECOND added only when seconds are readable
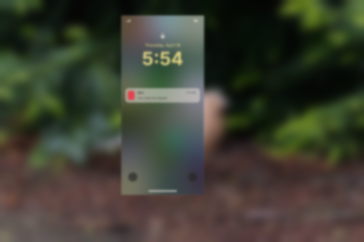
h=5 m=54
